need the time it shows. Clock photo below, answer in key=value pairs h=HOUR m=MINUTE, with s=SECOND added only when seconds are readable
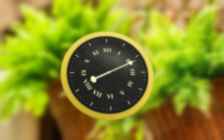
h=8 m=11
